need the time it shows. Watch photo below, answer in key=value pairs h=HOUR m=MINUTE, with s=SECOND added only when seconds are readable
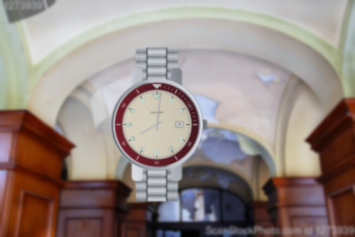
h=8 m=1
